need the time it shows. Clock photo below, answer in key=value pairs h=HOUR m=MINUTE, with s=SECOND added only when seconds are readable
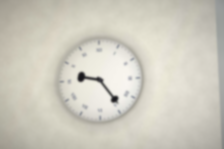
h=9 m=24
